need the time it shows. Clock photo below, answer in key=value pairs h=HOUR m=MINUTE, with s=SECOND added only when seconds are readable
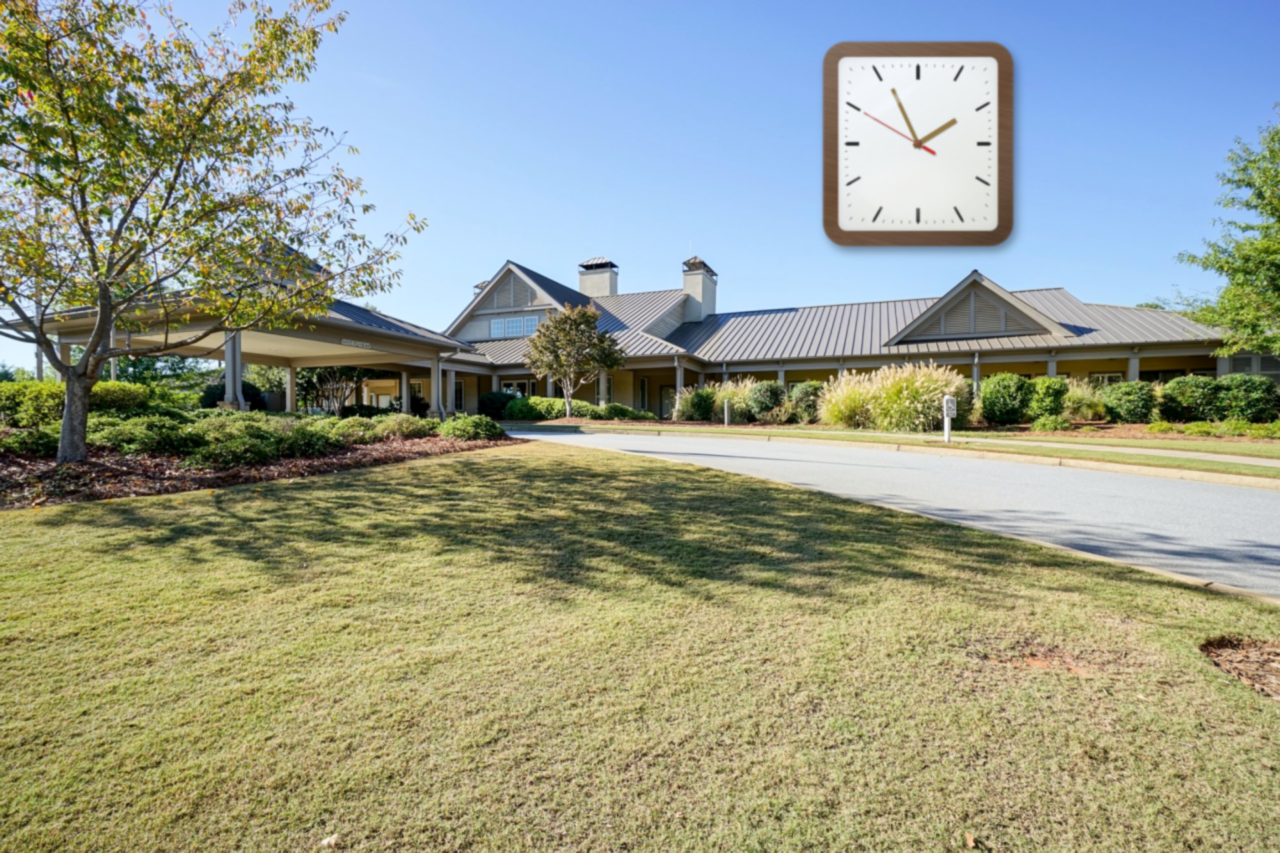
h=1 m=55 s=50
